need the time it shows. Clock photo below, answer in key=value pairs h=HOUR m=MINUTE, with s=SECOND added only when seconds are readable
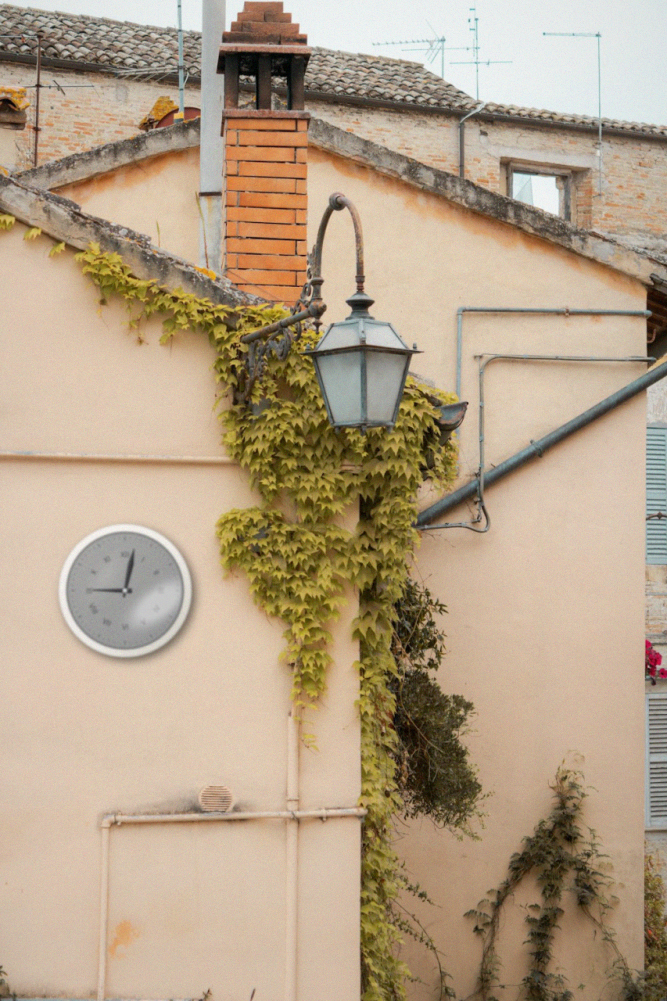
h=9 m=2
